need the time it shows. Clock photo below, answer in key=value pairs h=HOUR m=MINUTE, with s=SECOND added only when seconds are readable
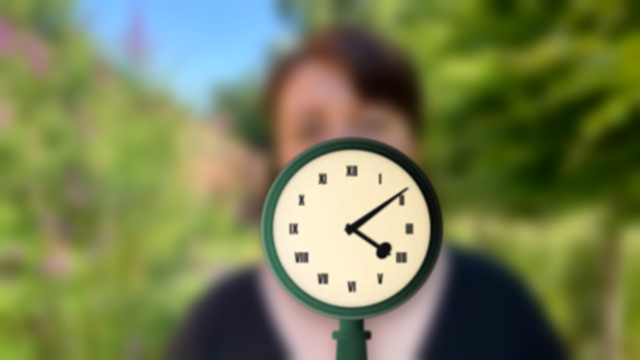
h=4 m=9
